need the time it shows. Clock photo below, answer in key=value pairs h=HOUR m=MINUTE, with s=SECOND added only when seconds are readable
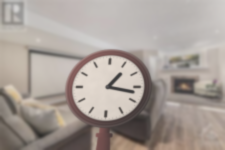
h=1 m=17
